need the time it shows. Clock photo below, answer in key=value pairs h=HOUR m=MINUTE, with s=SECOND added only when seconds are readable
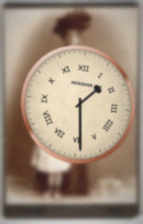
h=1 m=29
